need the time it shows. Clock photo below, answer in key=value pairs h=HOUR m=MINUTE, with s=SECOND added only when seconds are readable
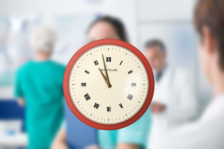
h=10 m=58
